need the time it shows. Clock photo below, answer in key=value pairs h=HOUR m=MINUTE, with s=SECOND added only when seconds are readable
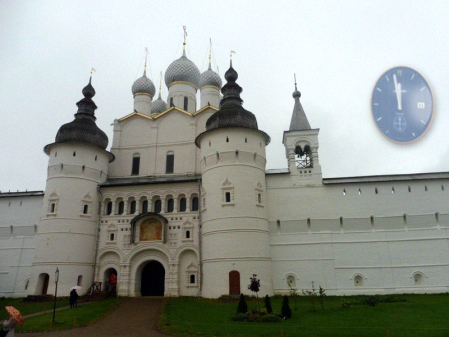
h=11 m=58
